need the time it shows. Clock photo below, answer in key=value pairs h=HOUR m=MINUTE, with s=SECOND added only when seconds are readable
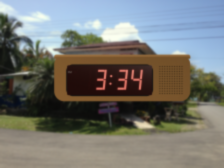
h=3 m=34
